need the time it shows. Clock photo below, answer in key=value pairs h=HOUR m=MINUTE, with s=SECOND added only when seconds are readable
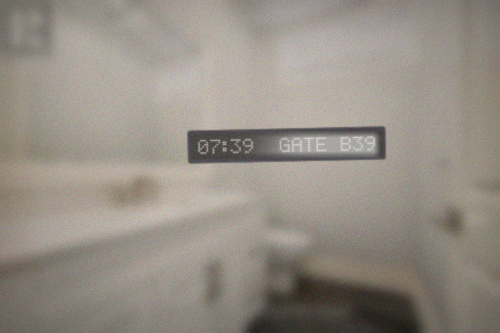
h=7 m=39
